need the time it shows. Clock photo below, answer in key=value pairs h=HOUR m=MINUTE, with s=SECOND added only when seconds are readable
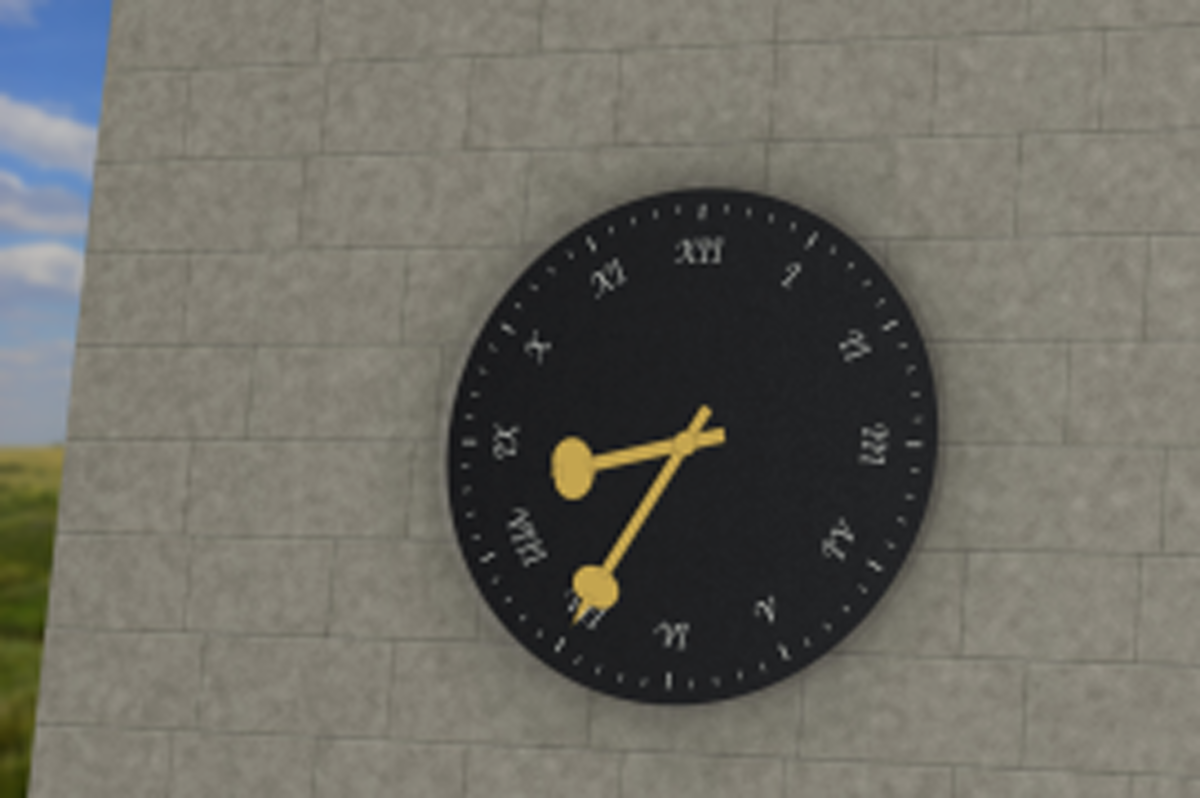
h=8 m=35
